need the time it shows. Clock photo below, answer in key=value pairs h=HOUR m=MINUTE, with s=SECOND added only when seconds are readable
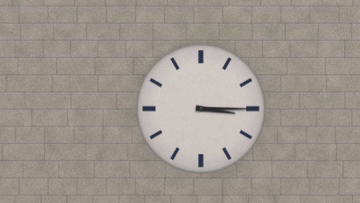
h=3 m=15
